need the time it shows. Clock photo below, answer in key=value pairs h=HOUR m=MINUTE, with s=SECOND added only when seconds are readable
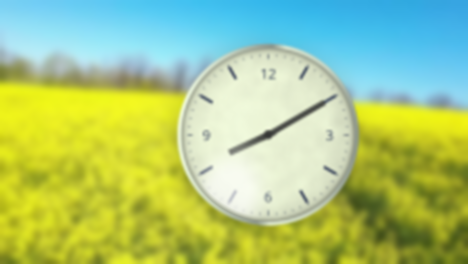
h=8 m=10
